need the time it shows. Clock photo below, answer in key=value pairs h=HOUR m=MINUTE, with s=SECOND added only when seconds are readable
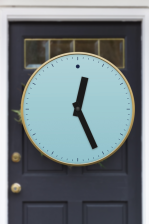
h=12 m=26
